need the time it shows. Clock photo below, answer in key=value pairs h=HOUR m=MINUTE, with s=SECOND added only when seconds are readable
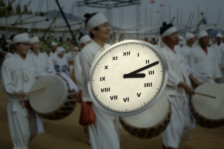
h=3 m=12
